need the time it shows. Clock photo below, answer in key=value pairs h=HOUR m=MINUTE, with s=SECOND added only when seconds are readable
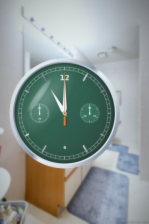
h=11 m=0
